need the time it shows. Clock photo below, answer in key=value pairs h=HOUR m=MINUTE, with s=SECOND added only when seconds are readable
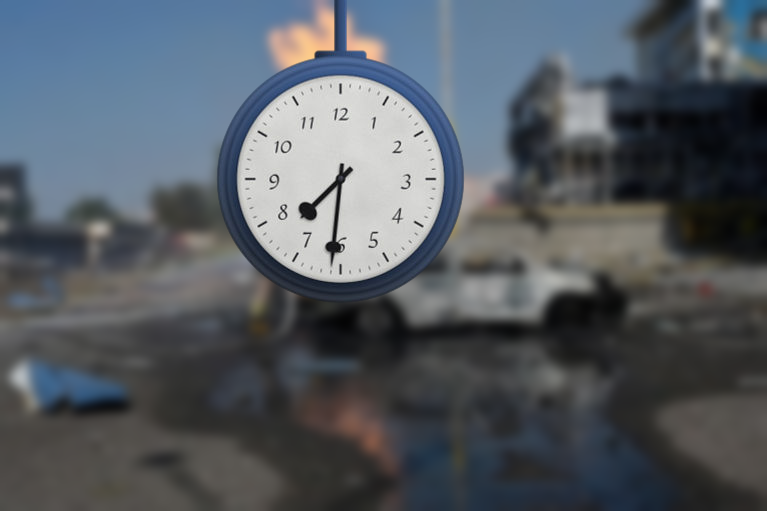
h=7 m=31
